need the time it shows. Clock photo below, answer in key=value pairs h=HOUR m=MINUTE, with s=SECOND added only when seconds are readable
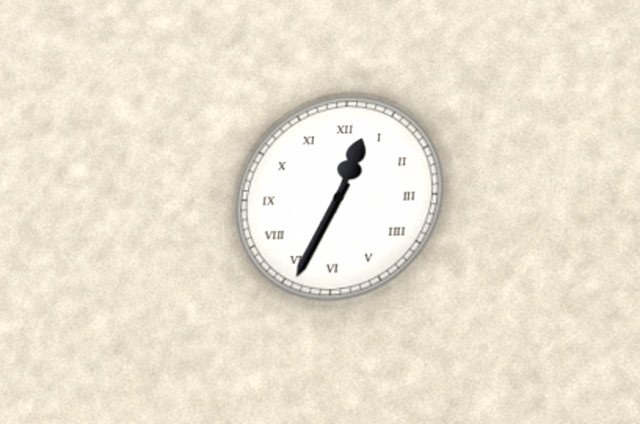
h=12 m=34
